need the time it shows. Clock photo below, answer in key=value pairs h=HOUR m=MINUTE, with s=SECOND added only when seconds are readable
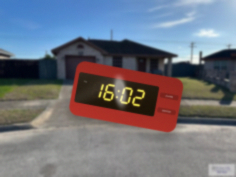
h=16 m=2
